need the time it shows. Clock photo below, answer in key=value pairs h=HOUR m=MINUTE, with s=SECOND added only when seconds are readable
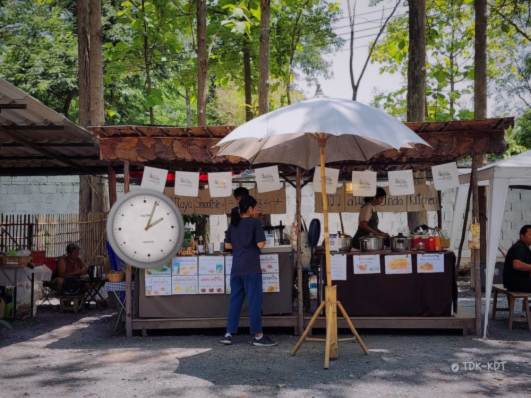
h=2 m=4
